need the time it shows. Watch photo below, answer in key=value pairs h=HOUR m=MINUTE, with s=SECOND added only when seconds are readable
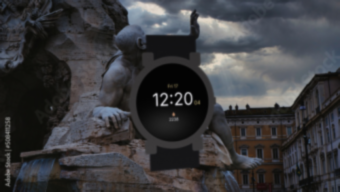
h=12 m=20
